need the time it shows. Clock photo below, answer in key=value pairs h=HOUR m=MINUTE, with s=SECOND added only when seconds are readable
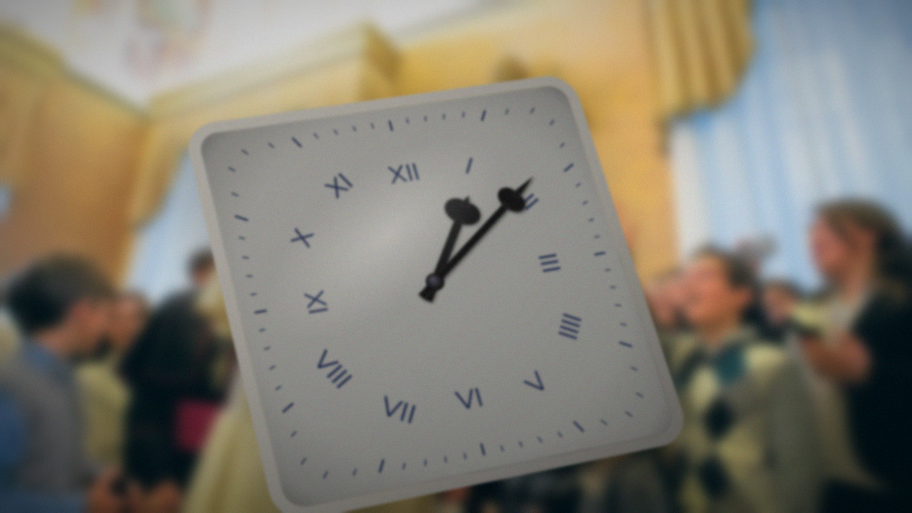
h=1 m=9
